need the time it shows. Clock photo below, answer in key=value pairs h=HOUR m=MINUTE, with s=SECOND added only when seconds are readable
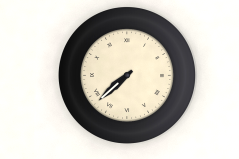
h=7 m=38
